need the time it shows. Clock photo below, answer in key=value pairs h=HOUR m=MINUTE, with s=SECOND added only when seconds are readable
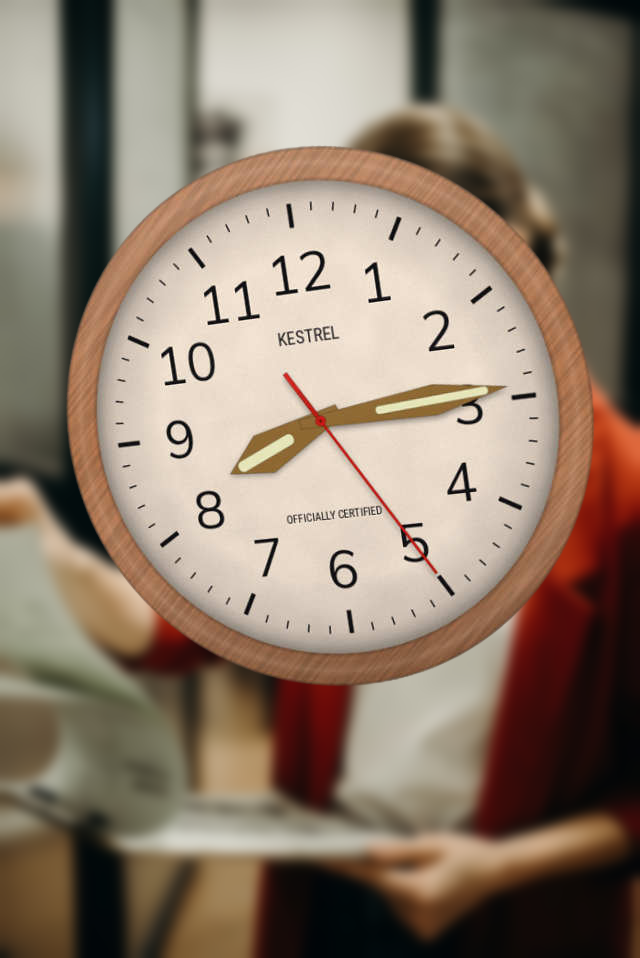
h=8 m=14 s=25
